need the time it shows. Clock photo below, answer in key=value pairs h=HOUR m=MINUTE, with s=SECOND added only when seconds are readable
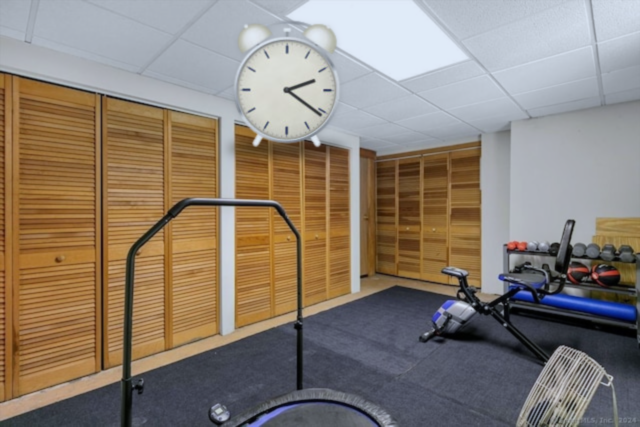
h=2 m=21
